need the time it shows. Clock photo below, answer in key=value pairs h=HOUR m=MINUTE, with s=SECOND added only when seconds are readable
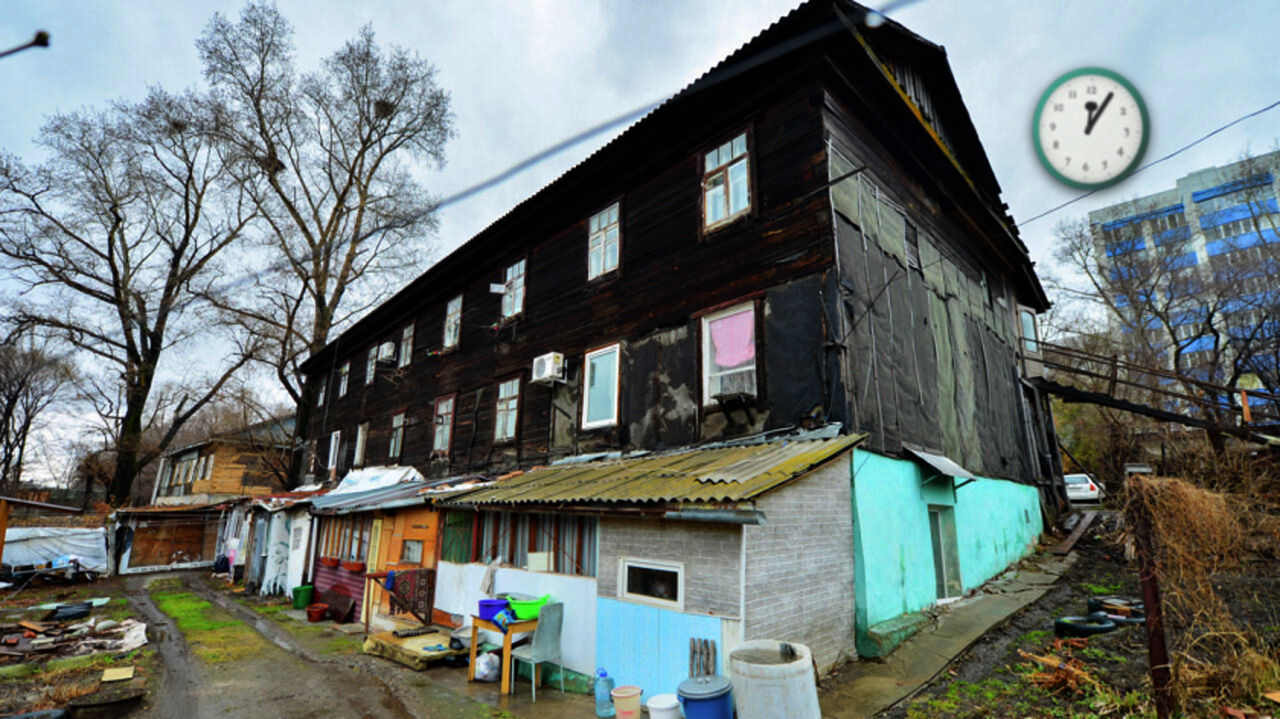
h=12 m=5
